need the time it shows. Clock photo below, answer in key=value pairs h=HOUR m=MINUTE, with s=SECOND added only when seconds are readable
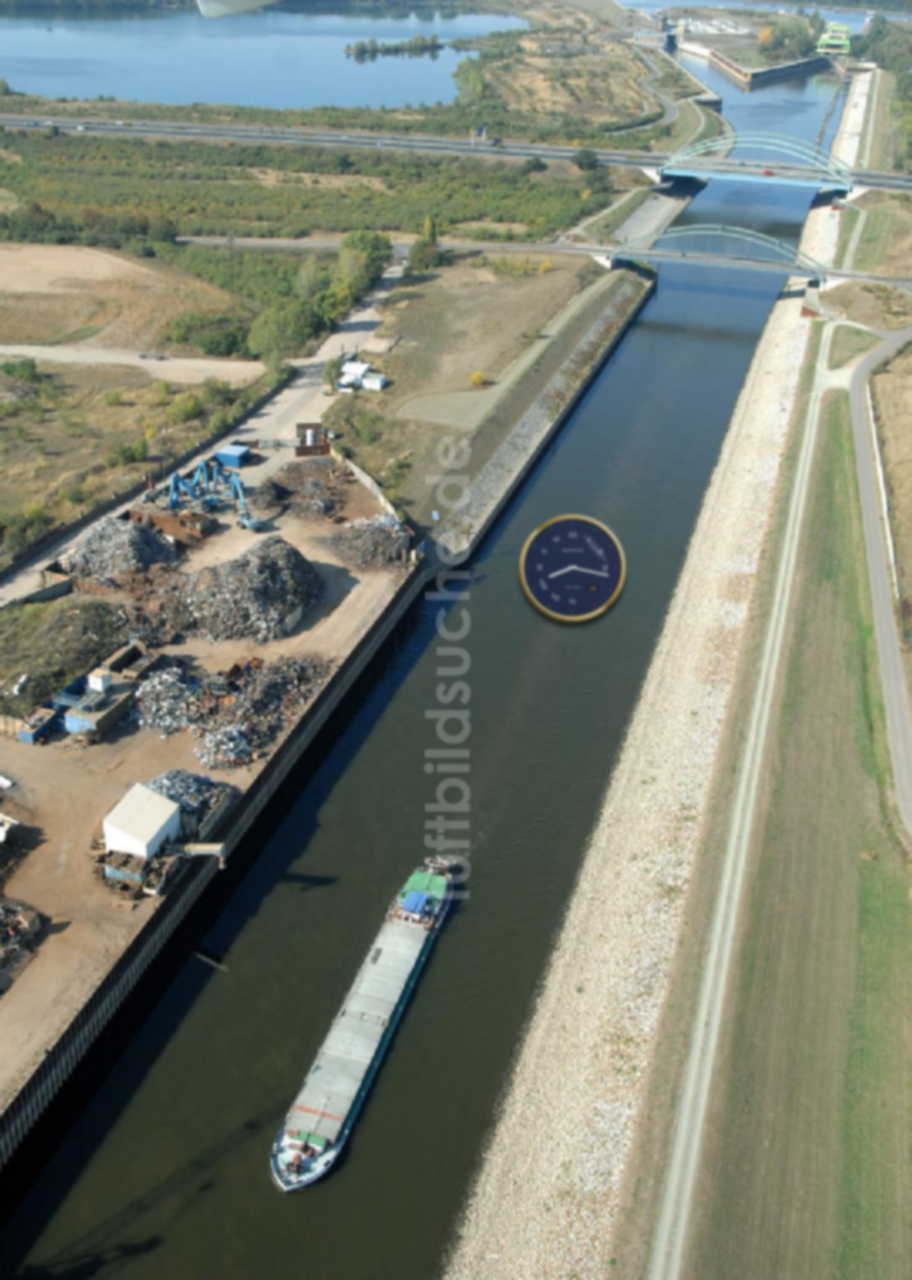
h=8 m=17
